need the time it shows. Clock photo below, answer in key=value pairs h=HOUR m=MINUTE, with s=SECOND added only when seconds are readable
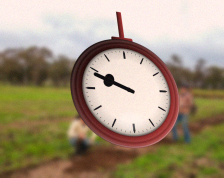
h=9 m=49
